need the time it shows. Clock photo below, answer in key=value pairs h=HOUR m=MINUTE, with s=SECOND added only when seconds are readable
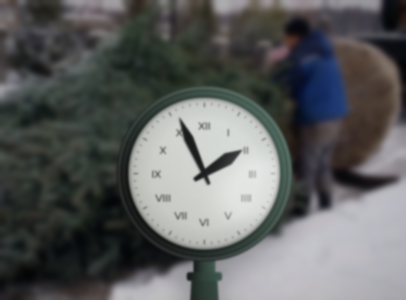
h=1 m=56
